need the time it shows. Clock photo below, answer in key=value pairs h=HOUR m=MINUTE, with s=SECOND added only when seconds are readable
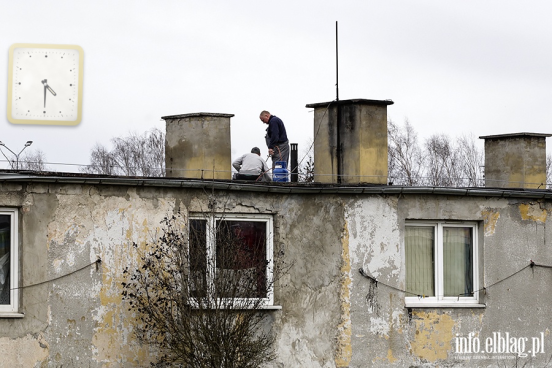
h=4 m=30
